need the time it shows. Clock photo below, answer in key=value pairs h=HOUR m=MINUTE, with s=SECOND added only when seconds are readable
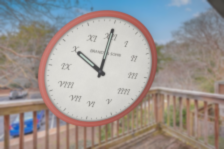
h=10 m=0
